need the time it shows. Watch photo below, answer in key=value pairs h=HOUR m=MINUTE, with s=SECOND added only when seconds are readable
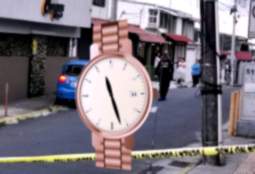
h=11 m=27
